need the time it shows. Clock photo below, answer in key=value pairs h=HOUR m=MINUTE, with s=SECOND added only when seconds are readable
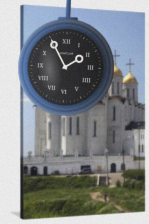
h=1 m=55
